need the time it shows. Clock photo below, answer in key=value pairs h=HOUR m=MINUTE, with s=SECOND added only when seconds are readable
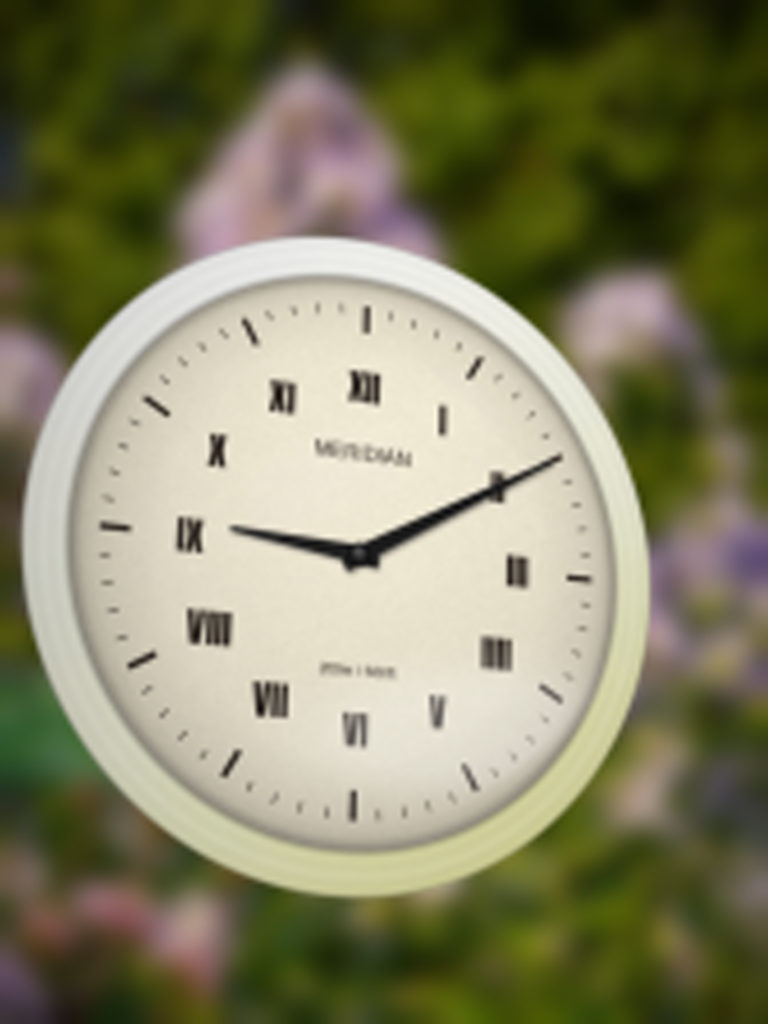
h=9 m=10
